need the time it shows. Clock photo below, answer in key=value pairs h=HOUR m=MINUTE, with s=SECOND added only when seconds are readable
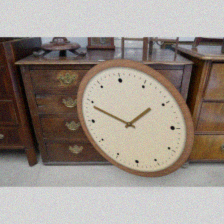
h=1 m=49
